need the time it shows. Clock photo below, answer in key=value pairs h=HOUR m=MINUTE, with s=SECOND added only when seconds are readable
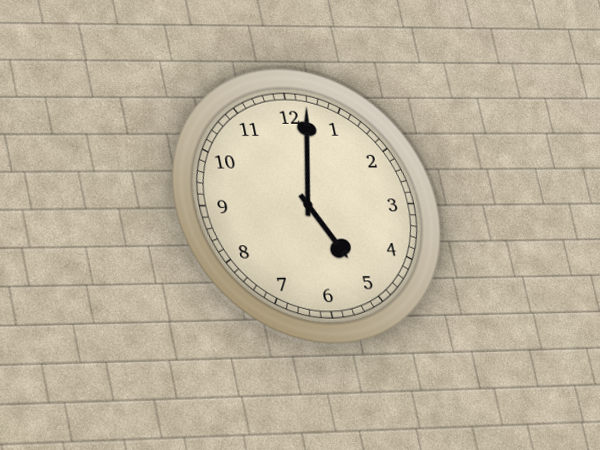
h=5 m=2
